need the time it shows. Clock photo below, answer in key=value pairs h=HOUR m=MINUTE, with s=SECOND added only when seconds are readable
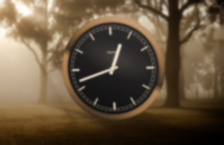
h=12 m=42
